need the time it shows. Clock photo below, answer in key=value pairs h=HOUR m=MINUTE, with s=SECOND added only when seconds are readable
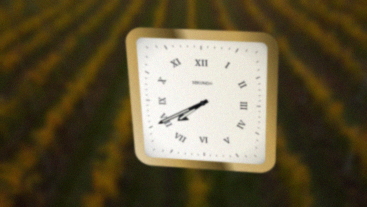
h=7 m=40
